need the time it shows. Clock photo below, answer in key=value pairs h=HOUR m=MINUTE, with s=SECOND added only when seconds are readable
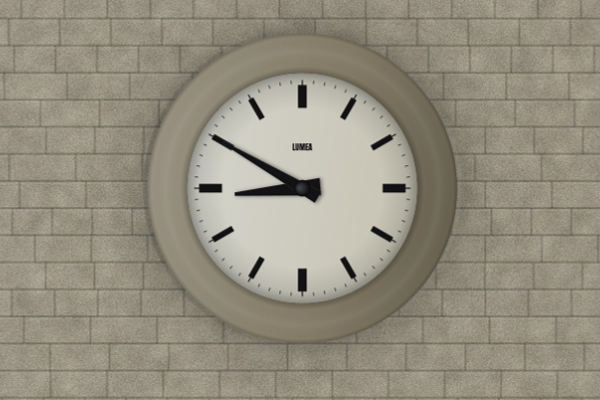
h=8 m=50
